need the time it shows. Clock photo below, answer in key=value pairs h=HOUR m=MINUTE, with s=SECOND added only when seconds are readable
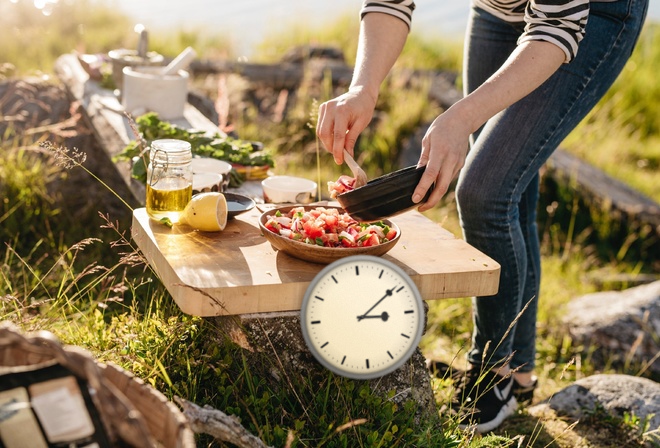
h=3 m=9
